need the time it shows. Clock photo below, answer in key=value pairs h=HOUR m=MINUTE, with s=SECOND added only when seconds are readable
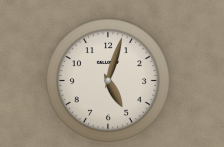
h=5 m=3
